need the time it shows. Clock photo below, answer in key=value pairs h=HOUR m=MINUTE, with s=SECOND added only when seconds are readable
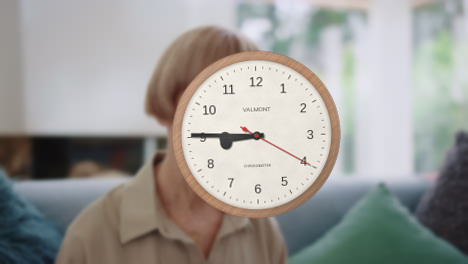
h=8 m=45 s=20
